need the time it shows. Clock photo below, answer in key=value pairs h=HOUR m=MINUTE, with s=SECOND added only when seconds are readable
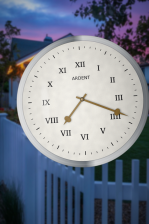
h=7 m=19
